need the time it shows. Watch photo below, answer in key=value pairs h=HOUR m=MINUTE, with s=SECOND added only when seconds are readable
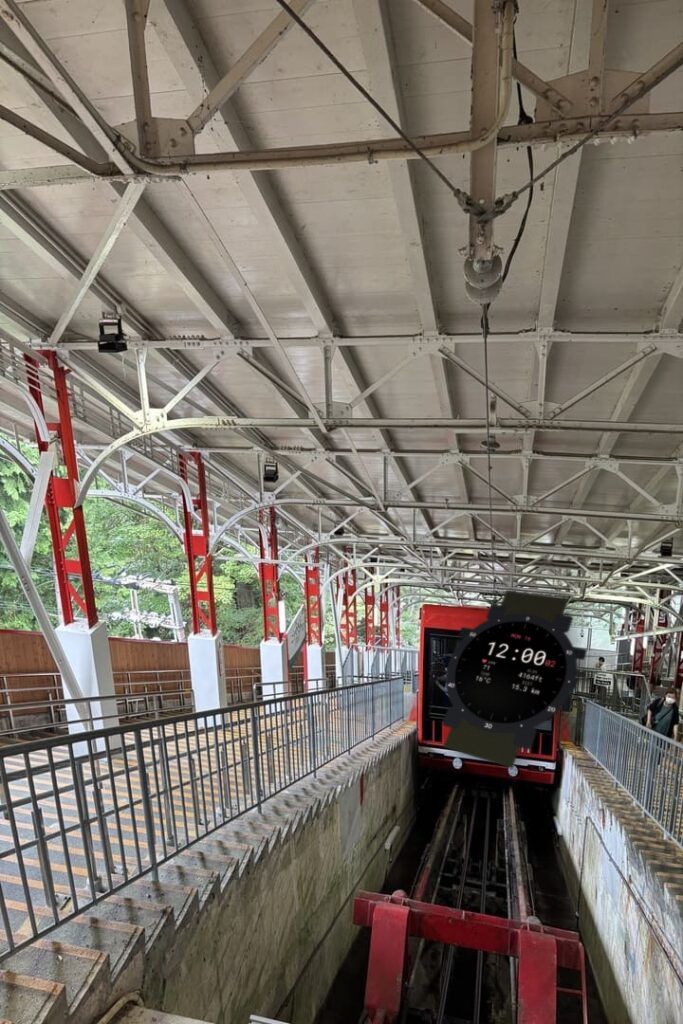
h=12 m=0
